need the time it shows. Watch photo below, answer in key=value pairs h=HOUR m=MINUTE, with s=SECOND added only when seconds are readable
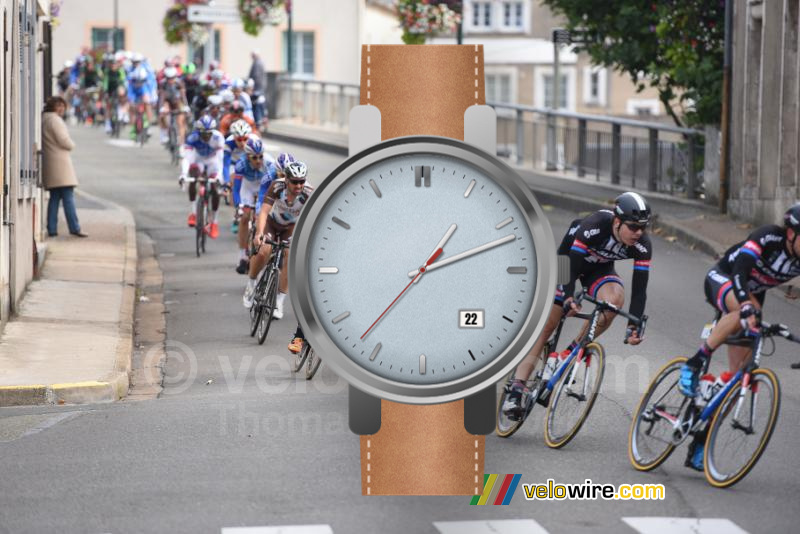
h=1 m=11 s=37
